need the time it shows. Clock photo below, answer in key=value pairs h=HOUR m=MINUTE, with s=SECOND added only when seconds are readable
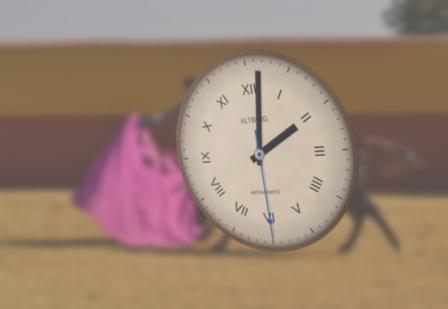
h=2 m=1 s=30
